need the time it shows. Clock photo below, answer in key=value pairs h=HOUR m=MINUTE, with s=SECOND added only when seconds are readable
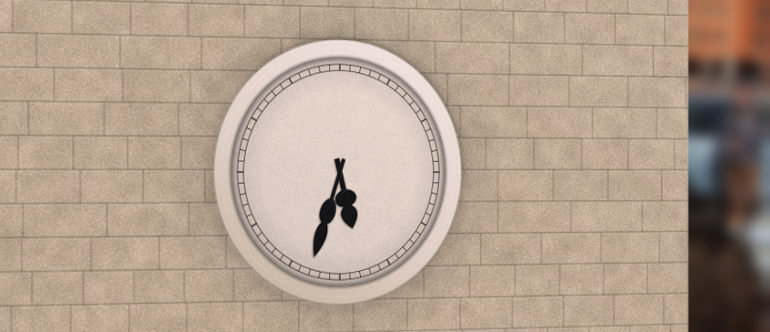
h=5 m=33
